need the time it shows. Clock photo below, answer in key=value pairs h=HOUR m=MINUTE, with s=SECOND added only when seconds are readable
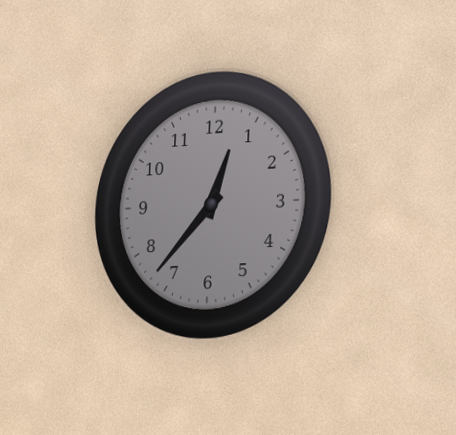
h=12 m=37
